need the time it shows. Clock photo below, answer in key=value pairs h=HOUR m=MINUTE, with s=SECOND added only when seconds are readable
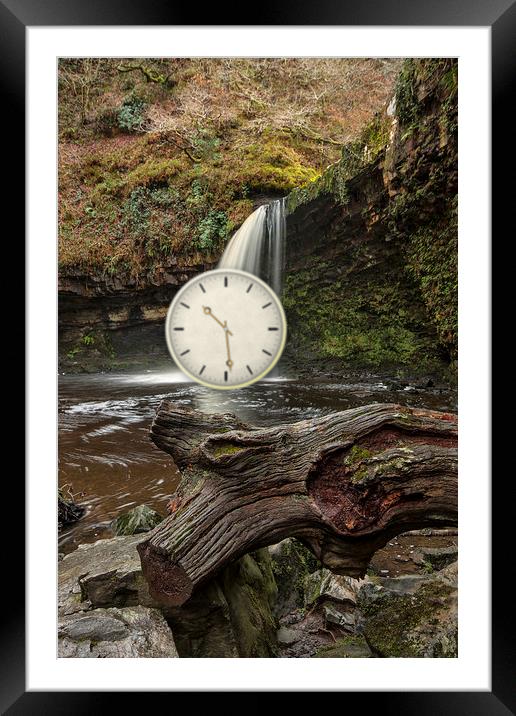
h=10 m=29
